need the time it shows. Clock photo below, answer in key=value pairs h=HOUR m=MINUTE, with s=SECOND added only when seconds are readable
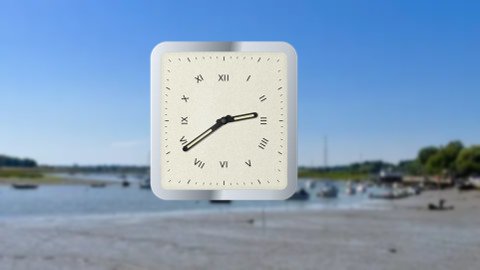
h=2 m=39
